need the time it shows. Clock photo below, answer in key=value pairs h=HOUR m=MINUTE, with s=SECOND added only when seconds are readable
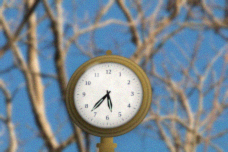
h=5 m=37
